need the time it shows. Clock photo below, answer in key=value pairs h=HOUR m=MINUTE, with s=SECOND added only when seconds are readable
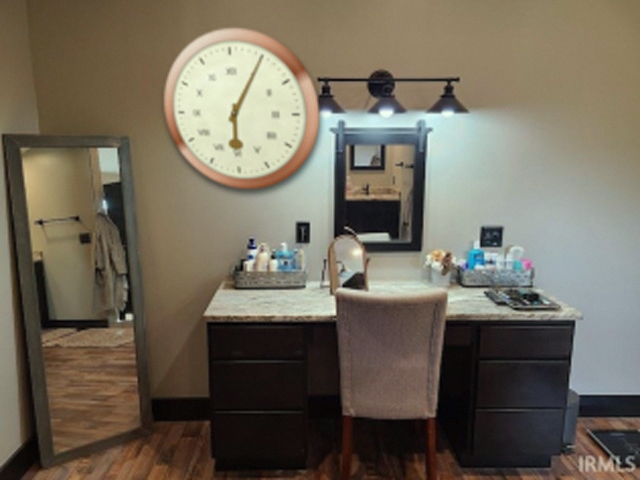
h=6 m=5
